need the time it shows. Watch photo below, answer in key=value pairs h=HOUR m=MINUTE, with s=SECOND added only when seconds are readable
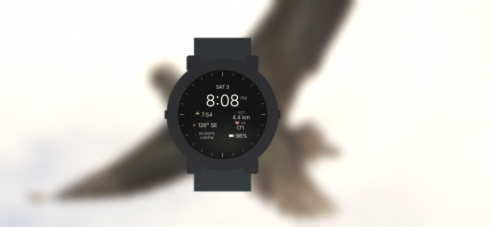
h=8 m=8
